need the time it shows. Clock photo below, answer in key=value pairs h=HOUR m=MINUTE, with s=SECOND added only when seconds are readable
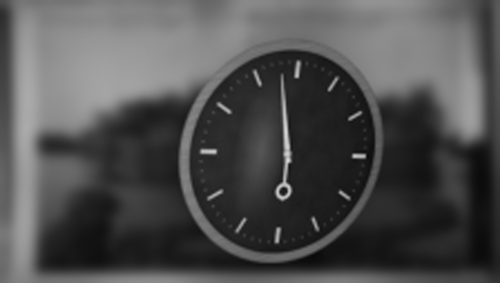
h=5 m=58
